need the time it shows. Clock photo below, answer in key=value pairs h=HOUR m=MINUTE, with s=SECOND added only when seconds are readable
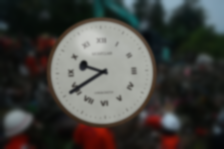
h=9 m=40
